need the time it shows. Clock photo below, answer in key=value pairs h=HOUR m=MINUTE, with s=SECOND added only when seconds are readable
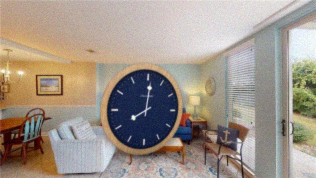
h=8 m=1
